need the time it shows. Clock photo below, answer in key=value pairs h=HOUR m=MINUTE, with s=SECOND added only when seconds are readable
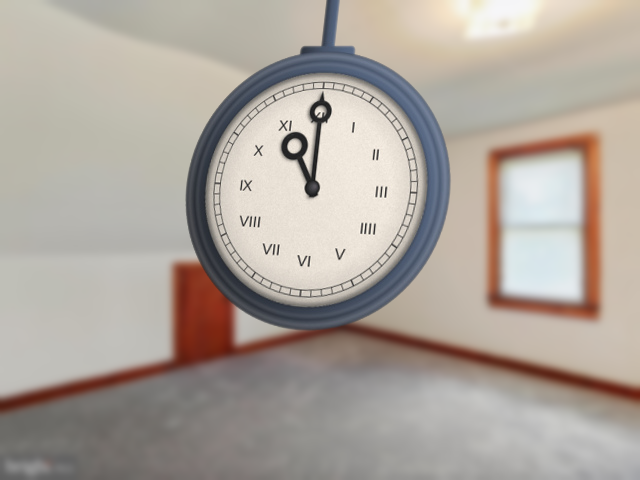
h=11 m=0
